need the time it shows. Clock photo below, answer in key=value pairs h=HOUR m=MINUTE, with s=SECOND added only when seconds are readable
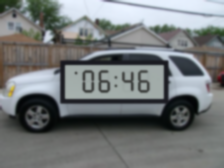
h=6 m=46
